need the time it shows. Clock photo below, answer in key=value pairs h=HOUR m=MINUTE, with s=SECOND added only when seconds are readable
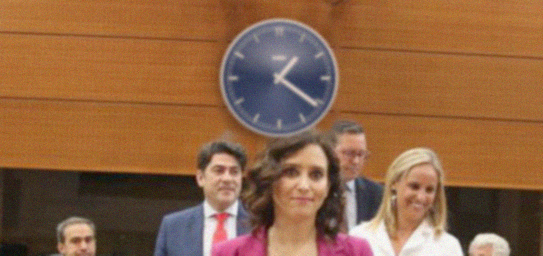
h=1 m=21
